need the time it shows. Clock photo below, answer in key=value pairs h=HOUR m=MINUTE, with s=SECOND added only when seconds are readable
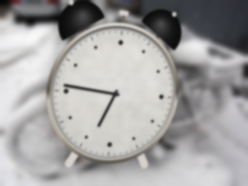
h=6 m=46
